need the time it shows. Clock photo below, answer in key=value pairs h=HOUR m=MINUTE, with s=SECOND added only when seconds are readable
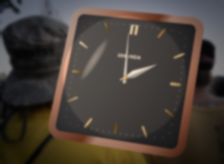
h=1 m=59
